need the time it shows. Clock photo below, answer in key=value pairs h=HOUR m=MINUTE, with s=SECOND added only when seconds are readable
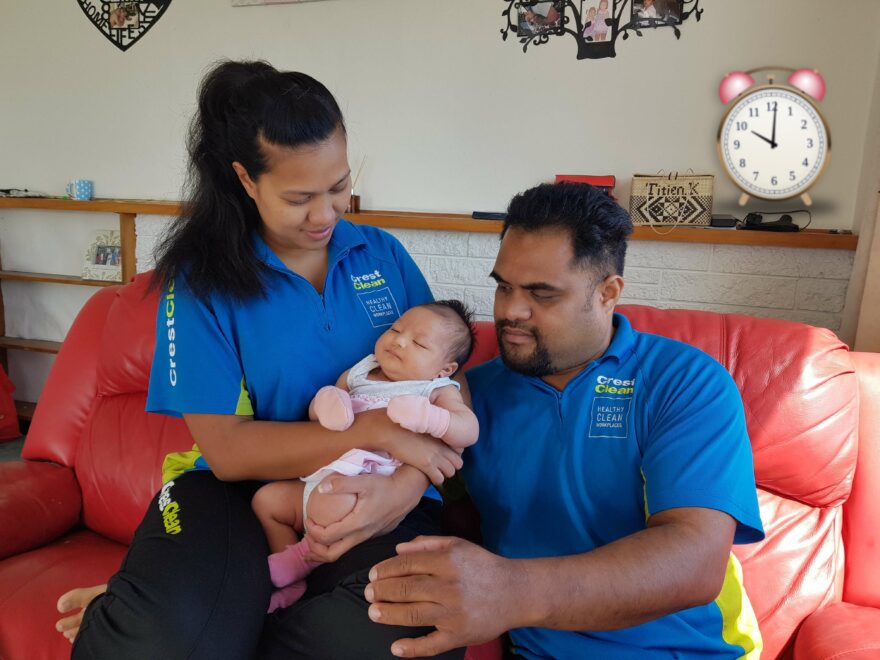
h=10 m=1
